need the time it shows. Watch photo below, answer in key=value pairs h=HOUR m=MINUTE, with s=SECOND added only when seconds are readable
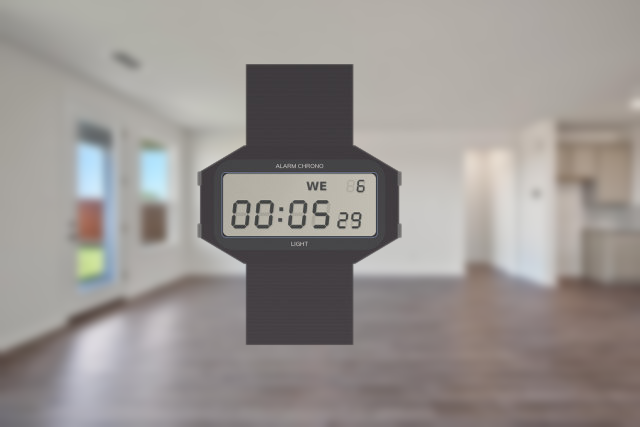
h=0 m=5 s=29
